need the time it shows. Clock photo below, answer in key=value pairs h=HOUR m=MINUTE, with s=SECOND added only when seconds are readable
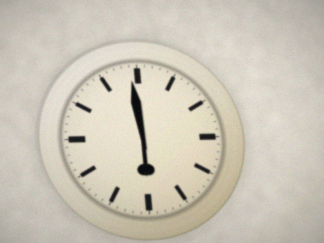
h=5 m=59
